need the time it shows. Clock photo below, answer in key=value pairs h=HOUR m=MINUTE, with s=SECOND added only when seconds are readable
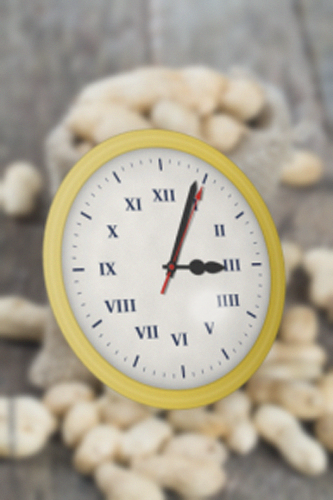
h=3 m=4 s=5
